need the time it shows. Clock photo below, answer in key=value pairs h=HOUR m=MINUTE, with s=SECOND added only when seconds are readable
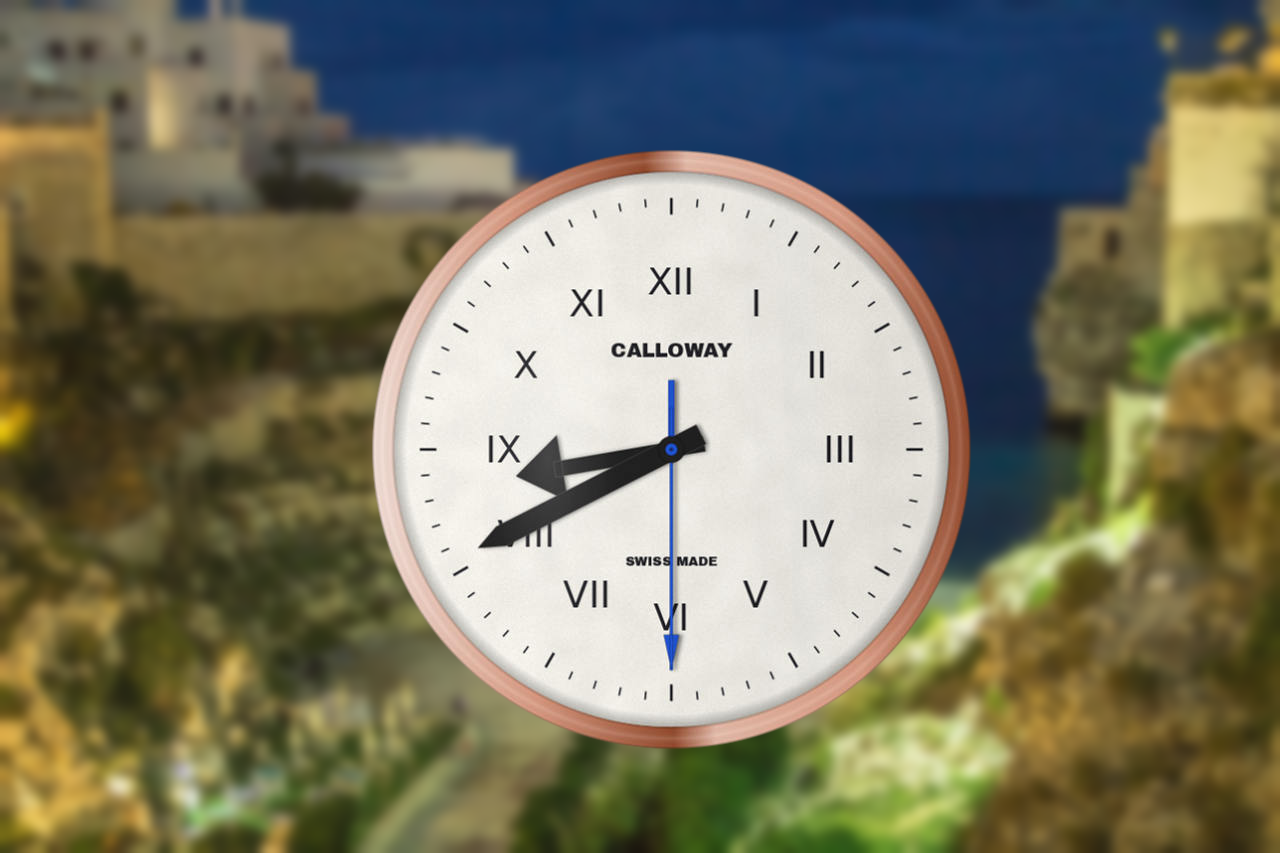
h=8 m=40 s=30
